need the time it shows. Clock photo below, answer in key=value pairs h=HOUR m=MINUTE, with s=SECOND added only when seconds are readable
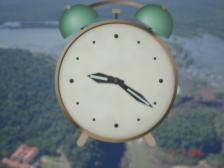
h=9 m=21
